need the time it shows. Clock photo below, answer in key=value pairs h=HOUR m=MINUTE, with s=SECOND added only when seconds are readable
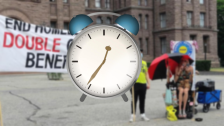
h=12 m=36
